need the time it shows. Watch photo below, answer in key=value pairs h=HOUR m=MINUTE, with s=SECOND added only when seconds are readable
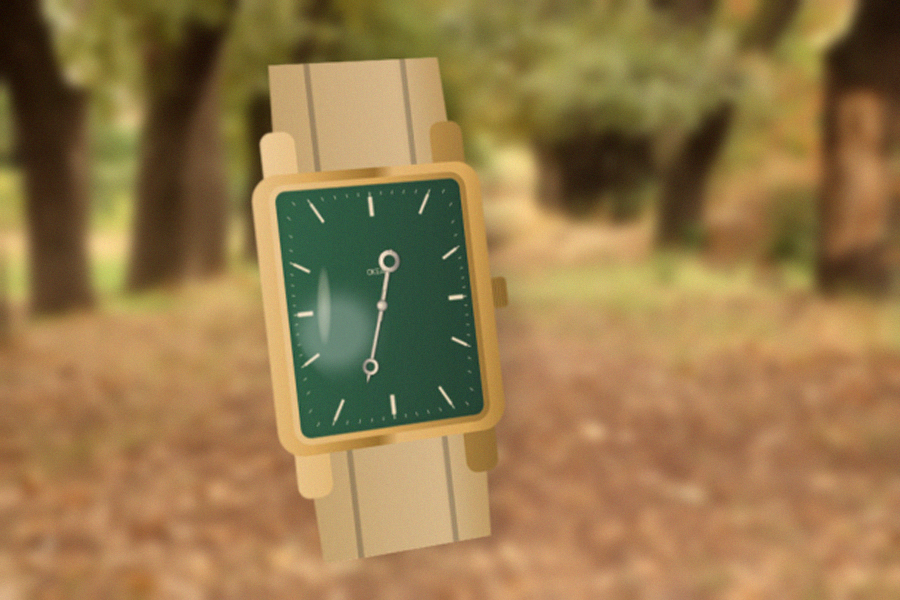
h=12 m=33
